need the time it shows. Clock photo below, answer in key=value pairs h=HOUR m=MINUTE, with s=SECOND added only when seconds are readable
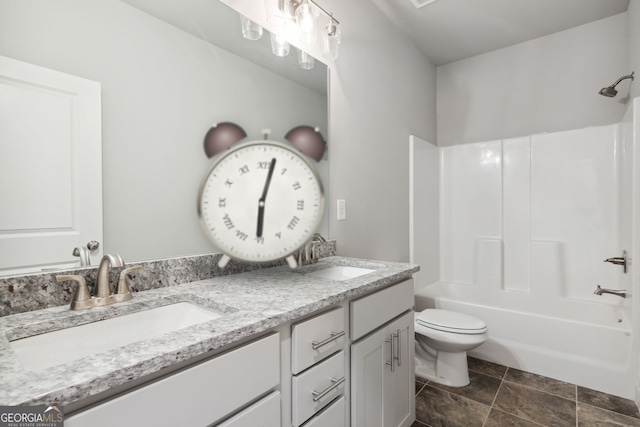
h=6 m=2
